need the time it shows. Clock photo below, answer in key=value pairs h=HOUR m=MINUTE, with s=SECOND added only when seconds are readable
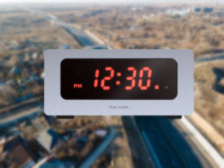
h=12 m=30
